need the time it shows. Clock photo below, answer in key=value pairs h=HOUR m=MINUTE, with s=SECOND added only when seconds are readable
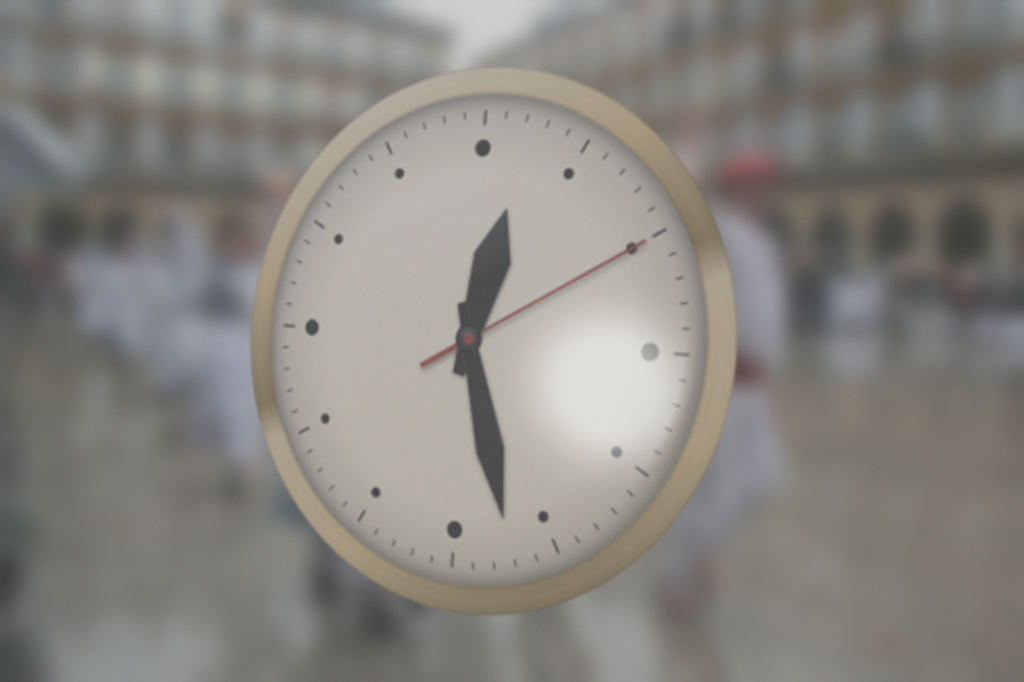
h=12 m=27 s=10
